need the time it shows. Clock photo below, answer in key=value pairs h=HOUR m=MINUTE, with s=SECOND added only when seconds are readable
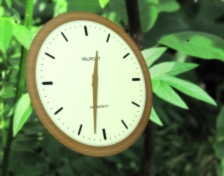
h=12 m=32
